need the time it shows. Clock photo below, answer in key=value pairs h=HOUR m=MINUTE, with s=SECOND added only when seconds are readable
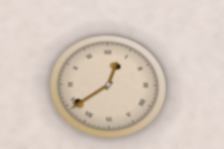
h=12 m=39
